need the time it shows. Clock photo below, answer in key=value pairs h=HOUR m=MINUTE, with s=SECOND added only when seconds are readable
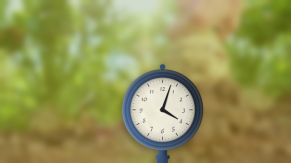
h=4 m=3
